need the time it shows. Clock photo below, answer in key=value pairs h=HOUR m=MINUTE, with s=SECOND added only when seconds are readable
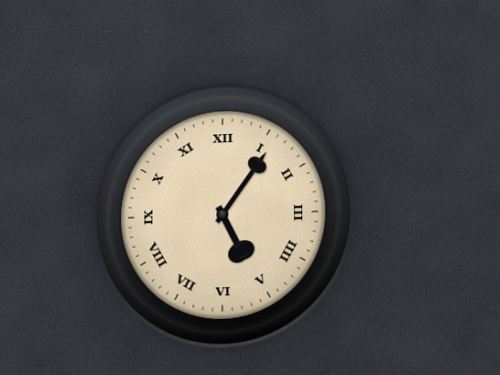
h=5 m=6
